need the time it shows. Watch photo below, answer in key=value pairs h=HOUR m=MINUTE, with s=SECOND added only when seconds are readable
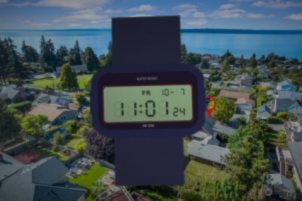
h=11 m=1
